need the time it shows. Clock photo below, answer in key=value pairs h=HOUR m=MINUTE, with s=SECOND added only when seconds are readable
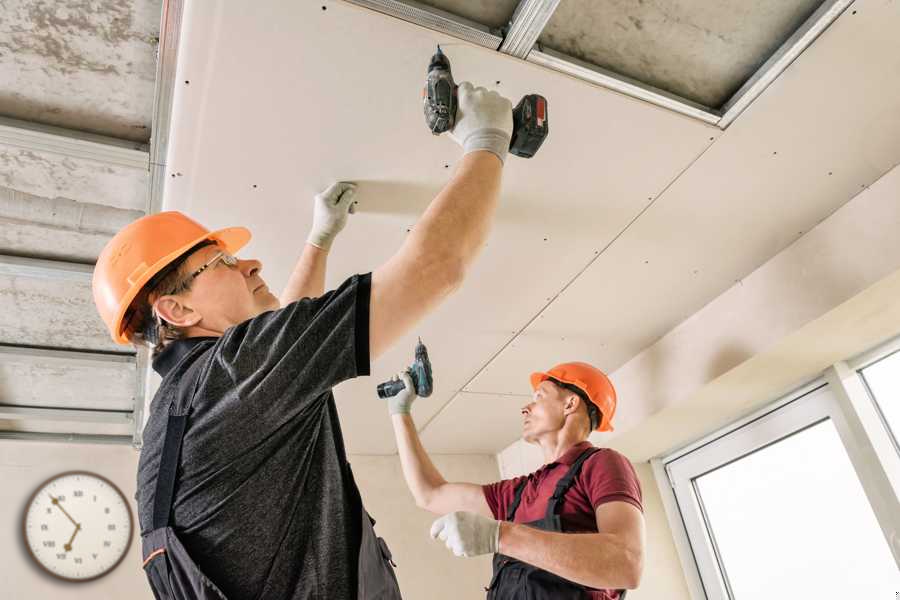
h=6 m=53
